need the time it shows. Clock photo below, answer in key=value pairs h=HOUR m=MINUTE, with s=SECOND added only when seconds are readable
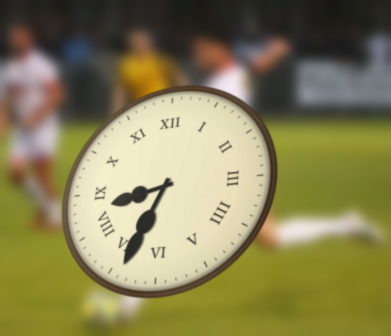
h=8 m=34
